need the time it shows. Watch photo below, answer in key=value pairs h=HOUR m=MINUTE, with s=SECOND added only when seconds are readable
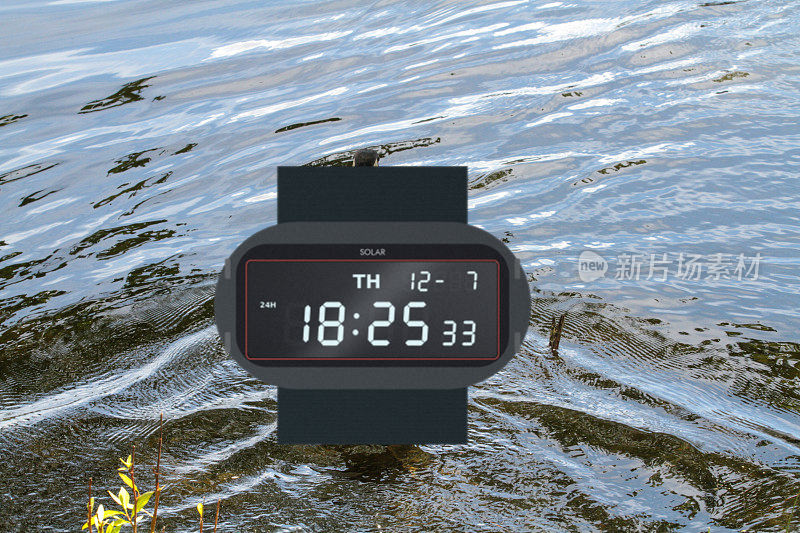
h=18 m=25 s=33
